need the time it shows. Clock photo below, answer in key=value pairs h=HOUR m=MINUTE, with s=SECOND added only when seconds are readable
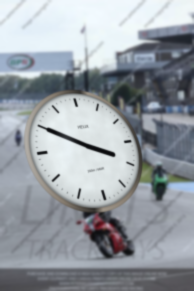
h=3 m=50
